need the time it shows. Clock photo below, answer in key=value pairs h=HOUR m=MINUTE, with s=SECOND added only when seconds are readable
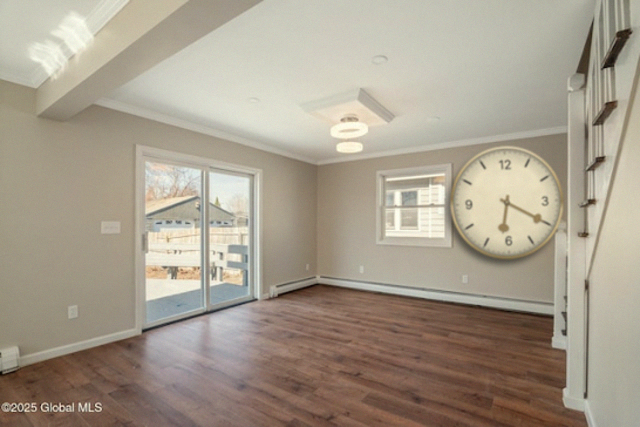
h=6 m=20
